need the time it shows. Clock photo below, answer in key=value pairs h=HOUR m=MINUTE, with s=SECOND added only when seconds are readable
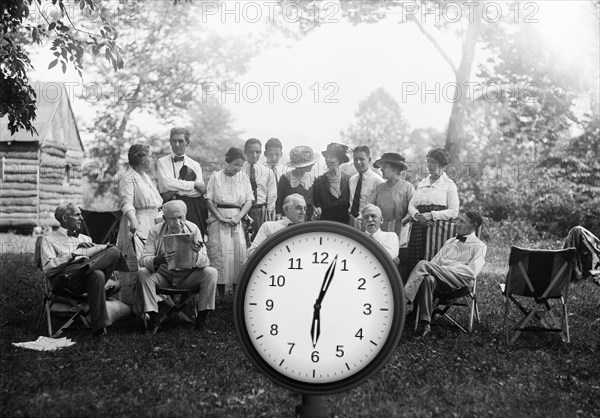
h=6 m=3
